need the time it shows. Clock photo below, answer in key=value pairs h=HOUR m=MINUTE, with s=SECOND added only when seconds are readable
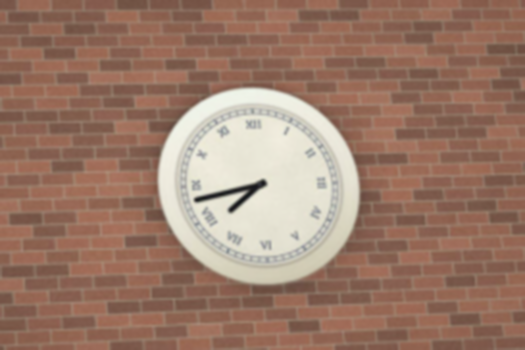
h=7 m=43
